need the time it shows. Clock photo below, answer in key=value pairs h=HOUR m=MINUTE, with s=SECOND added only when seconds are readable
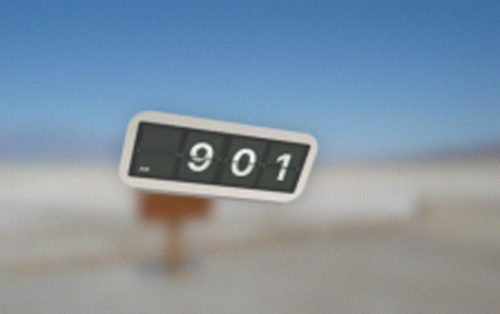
h=9 m=1
